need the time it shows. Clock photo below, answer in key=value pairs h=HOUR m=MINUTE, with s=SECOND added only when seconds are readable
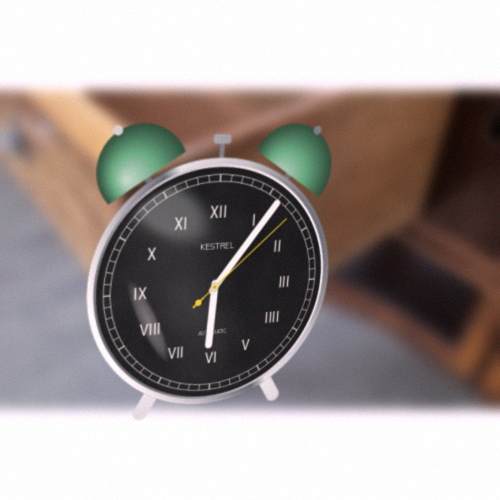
h=6 m=6 s=8
